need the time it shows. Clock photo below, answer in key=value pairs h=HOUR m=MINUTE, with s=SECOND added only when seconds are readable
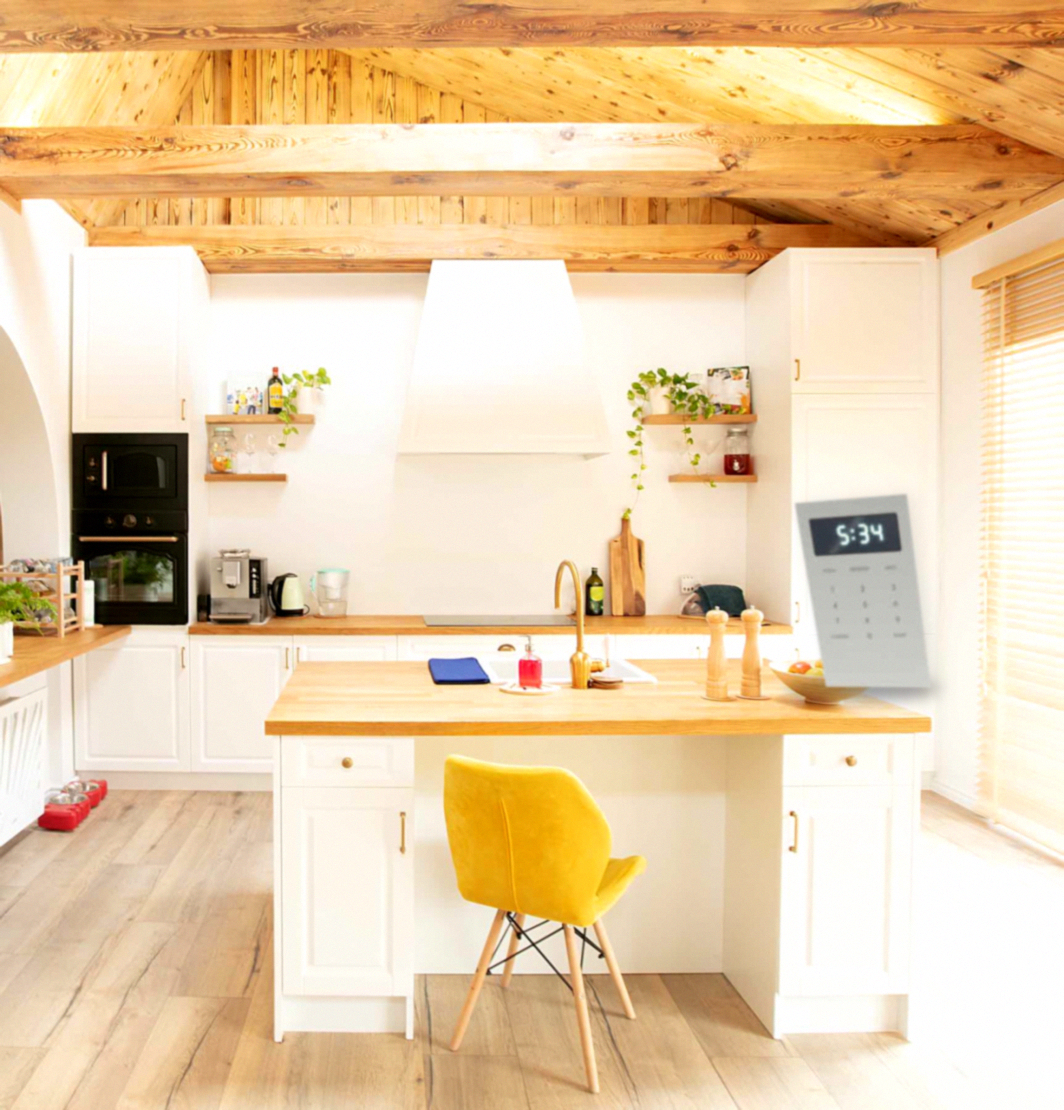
h=5 m=34
